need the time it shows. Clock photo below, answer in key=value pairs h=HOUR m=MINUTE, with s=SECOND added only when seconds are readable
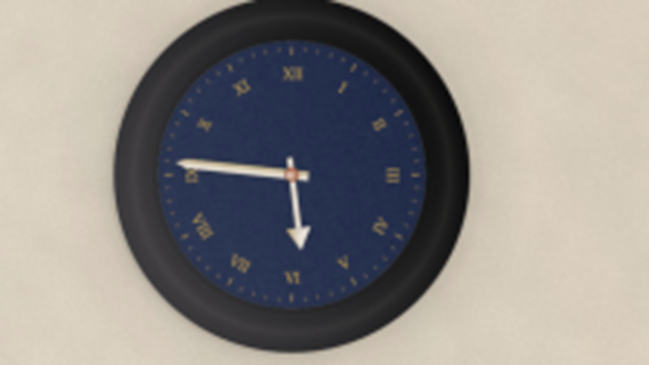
h=5 m=46
